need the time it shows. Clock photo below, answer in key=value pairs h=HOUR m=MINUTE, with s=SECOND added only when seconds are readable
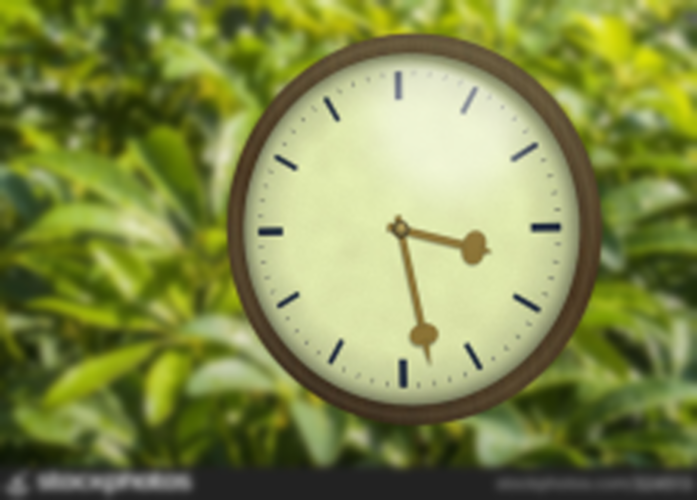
h=3 m=28
